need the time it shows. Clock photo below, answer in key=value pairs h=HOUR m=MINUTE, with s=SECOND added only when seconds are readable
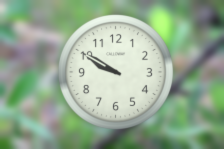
h=9 m=50
